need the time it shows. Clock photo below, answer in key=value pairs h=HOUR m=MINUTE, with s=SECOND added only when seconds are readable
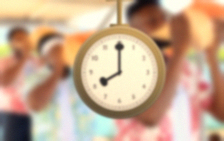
h=8 m=0
